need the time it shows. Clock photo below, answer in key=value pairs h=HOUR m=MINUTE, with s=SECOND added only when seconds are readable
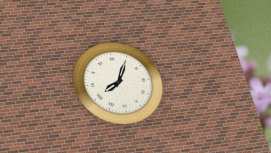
h=8 m=5
